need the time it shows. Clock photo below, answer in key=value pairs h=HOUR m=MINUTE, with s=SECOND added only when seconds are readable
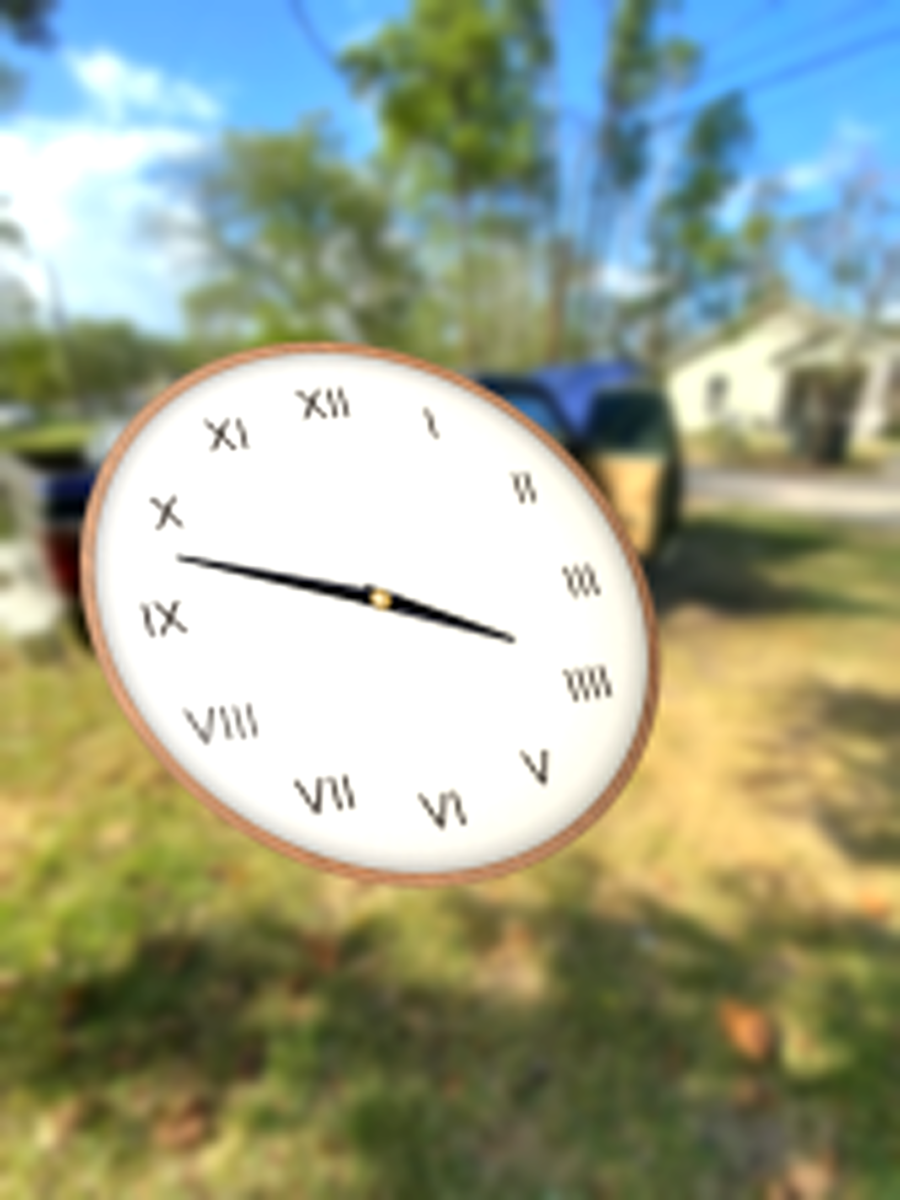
h=3 m=48
